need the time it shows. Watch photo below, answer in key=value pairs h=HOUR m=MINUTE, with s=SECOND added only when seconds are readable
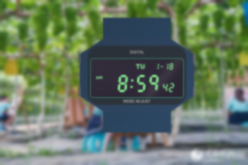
h=8 m=59
